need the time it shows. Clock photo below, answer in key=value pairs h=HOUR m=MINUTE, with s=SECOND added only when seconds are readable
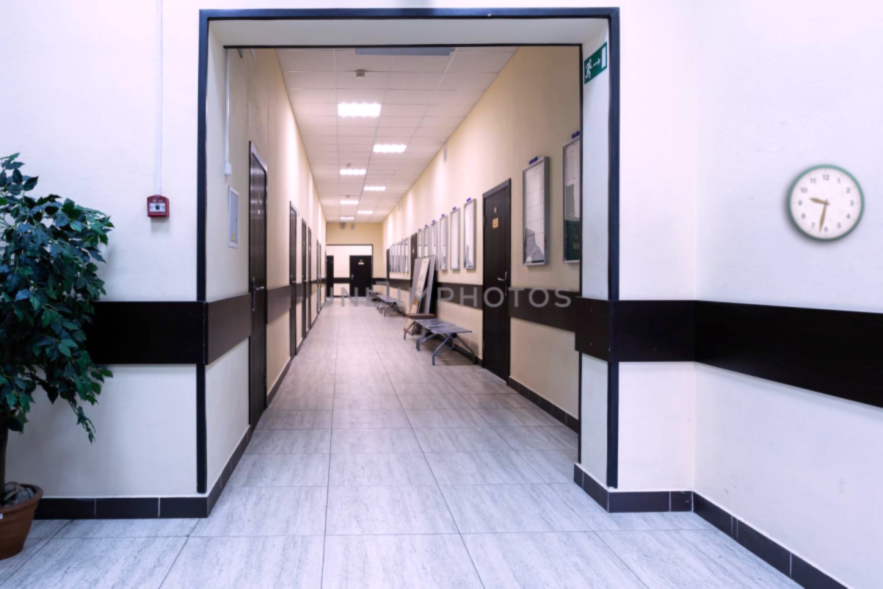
h=9 m=32
